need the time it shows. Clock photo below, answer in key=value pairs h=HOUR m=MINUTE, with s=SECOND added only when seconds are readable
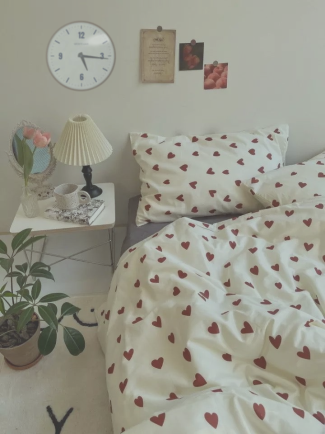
h=5 m=16
